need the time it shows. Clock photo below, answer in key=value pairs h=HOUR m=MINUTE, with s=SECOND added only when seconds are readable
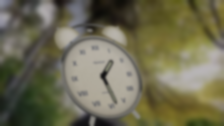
h=1 m=28
